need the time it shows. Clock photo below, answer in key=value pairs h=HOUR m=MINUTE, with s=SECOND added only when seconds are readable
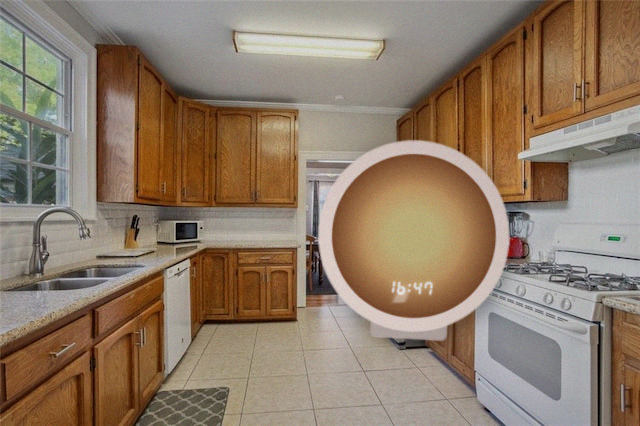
h=16 m=47
